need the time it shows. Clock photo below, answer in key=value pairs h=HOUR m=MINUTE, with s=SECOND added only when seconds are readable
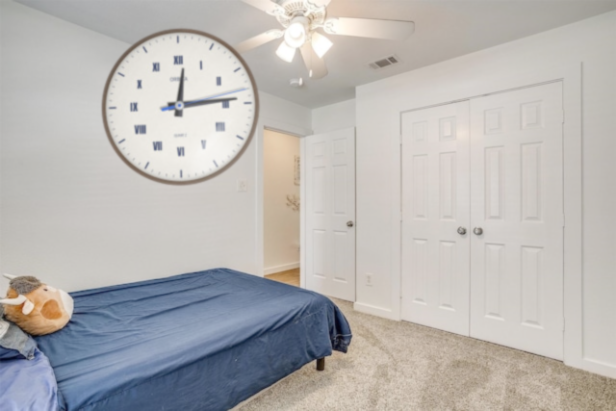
h=12 m=14 s=13
